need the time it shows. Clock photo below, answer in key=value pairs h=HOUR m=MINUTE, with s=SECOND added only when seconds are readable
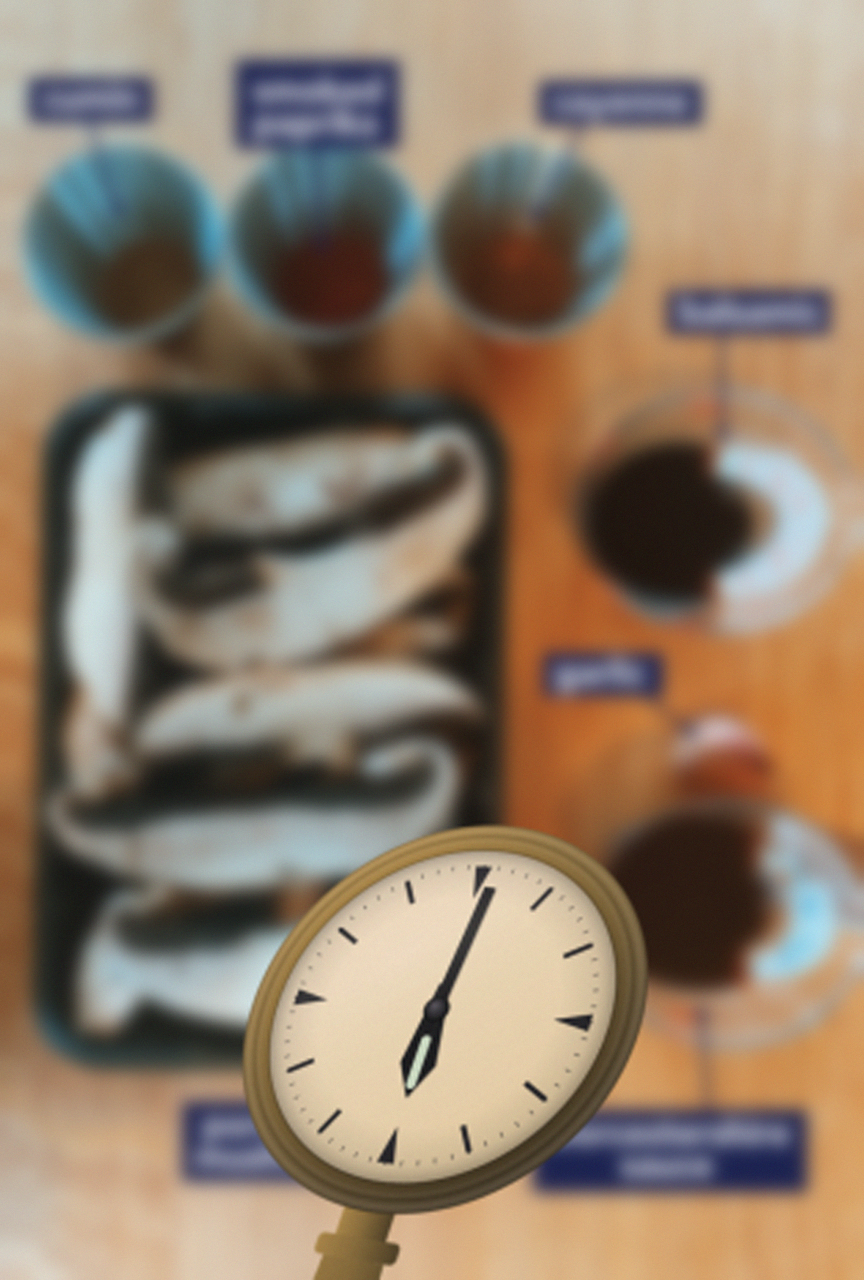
h=6 m=1
